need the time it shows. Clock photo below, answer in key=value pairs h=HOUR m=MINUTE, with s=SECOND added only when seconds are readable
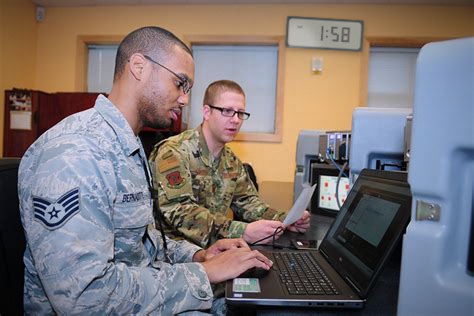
h=1 m=58
